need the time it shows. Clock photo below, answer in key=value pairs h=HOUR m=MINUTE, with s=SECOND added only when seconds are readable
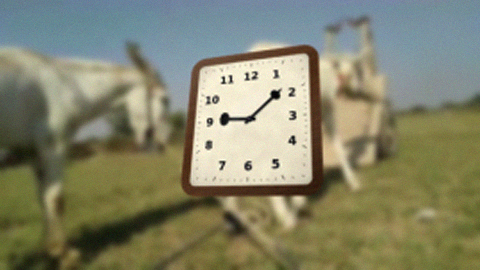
h=9 m=8
